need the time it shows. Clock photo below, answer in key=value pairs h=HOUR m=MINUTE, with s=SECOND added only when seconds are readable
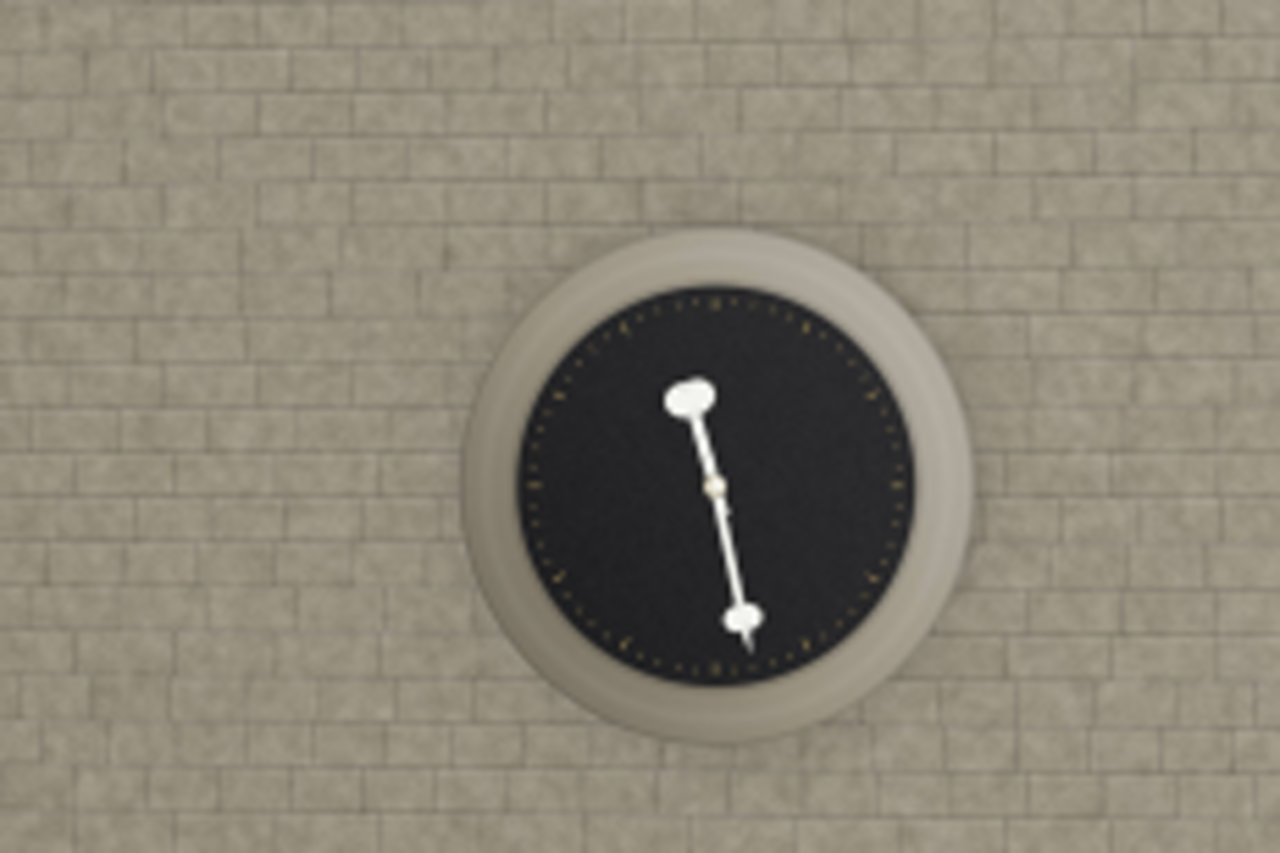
h=11 m=28
